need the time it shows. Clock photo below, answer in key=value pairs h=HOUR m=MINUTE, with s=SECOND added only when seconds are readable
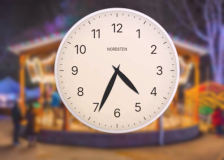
h=4 m=34
